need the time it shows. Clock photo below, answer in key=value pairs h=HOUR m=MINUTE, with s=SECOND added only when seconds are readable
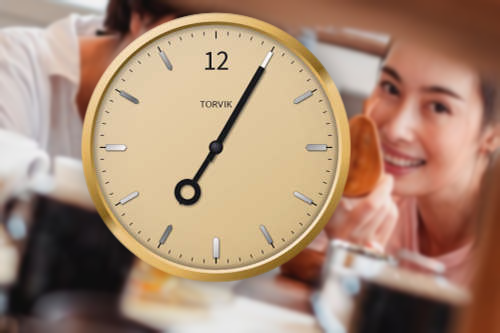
h=7 m=5
